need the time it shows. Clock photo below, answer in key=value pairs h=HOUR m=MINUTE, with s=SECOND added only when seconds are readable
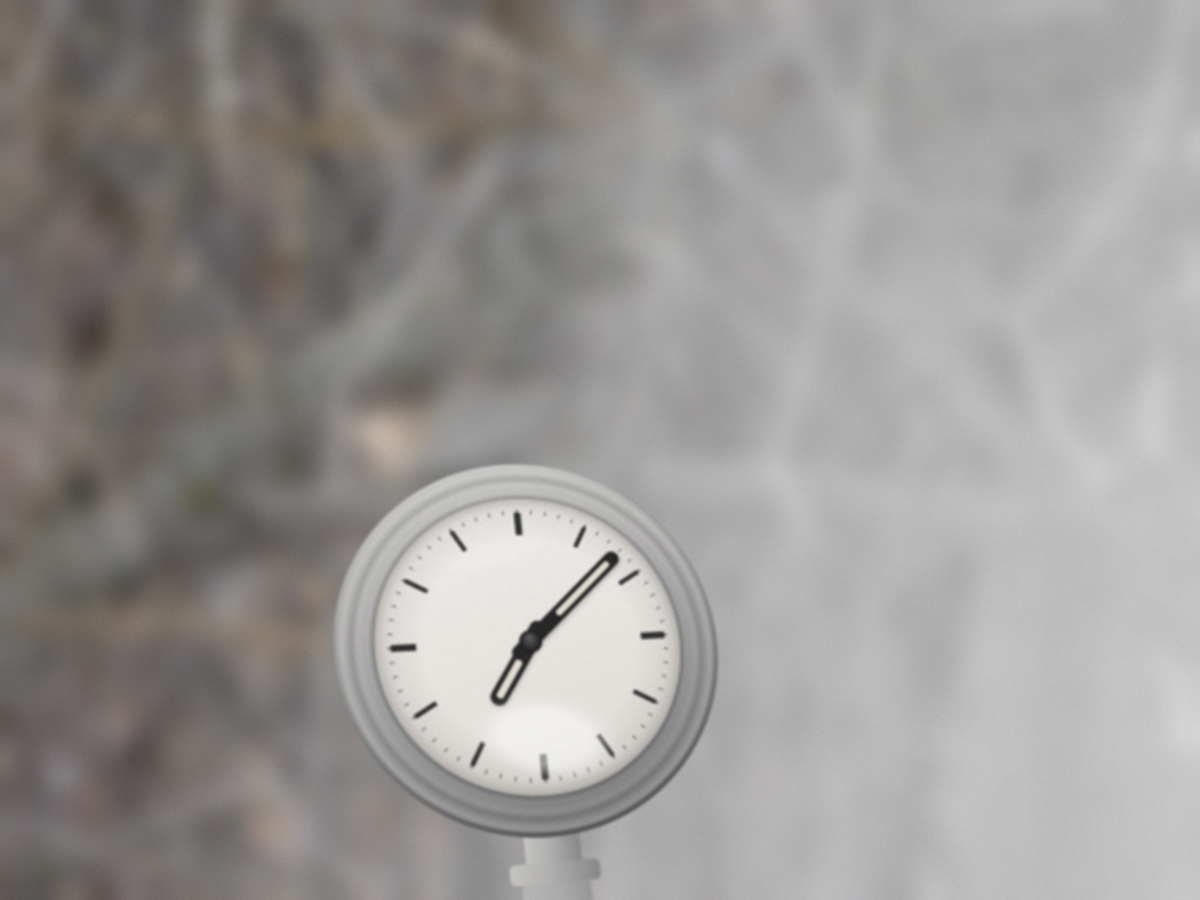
h=7 m=8
